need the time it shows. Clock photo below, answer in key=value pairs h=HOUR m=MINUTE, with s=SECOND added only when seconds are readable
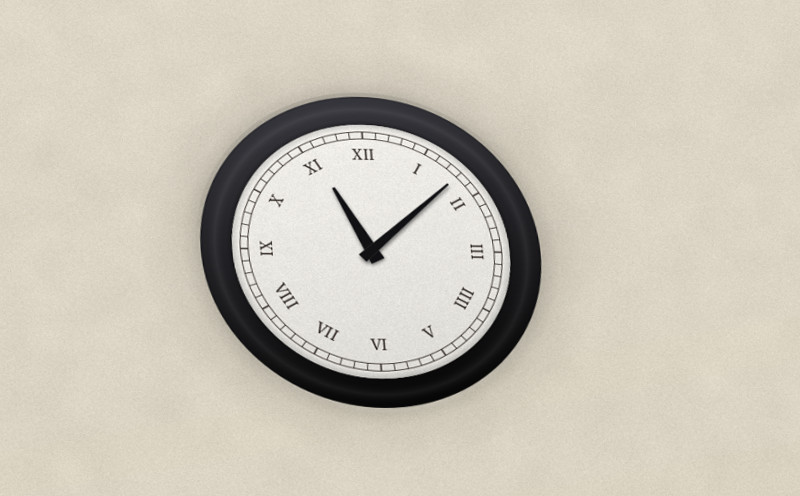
h=11 m=8
